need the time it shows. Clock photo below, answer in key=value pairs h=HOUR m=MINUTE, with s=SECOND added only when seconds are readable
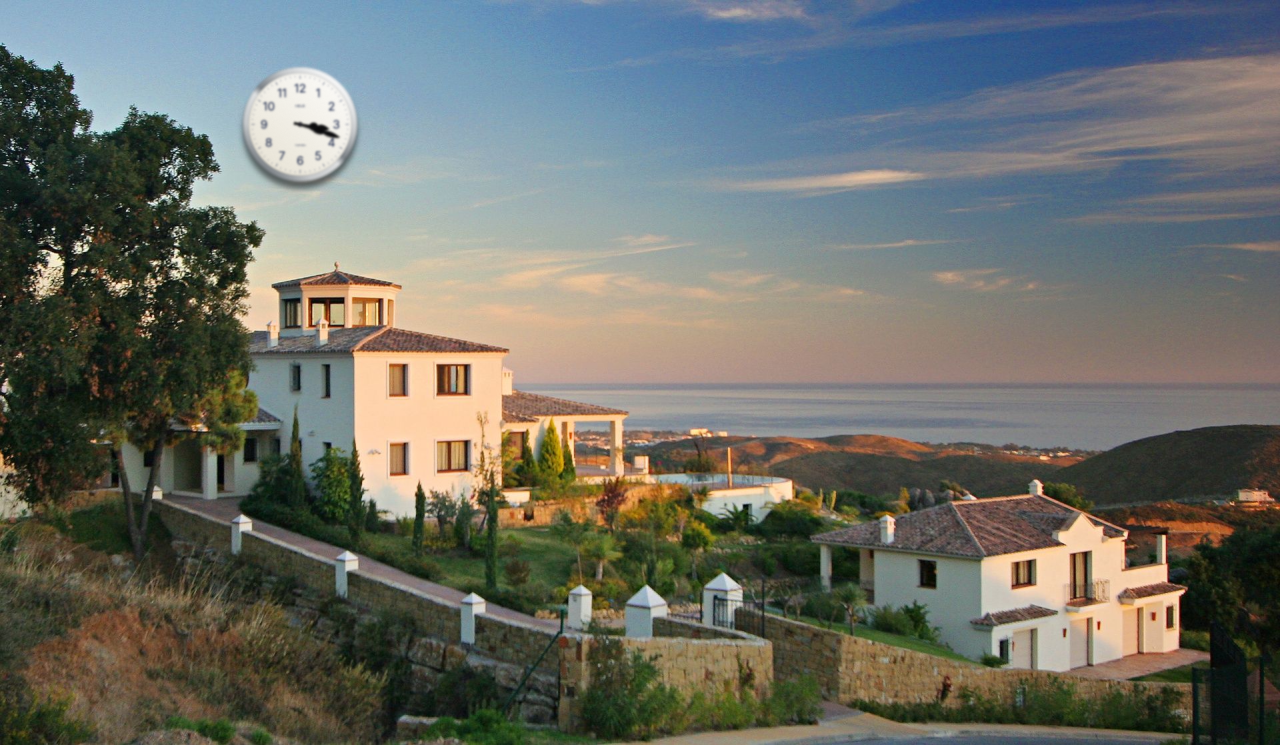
h=3 m=18
